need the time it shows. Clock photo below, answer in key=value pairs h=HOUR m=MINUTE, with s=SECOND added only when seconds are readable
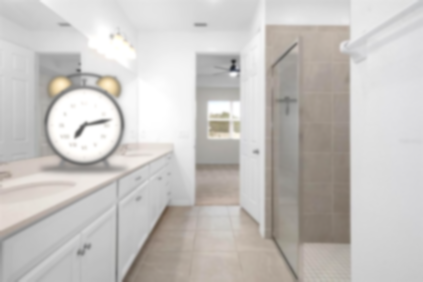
h=7 m=13
